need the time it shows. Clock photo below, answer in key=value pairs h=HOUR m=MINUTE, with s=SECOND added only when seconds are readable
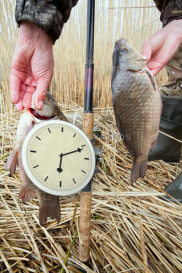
h=6 m=11
